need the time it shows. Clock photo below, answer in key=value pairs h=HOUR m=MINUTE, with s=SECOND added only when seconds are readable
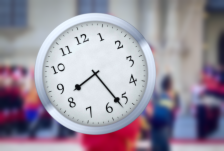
h=8 m=27
